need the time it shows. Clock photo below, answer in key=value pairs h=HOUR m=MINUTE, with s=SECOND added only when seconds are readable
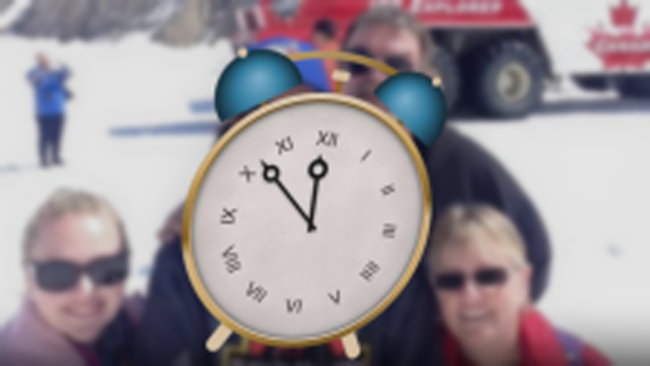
h=11 m=52
